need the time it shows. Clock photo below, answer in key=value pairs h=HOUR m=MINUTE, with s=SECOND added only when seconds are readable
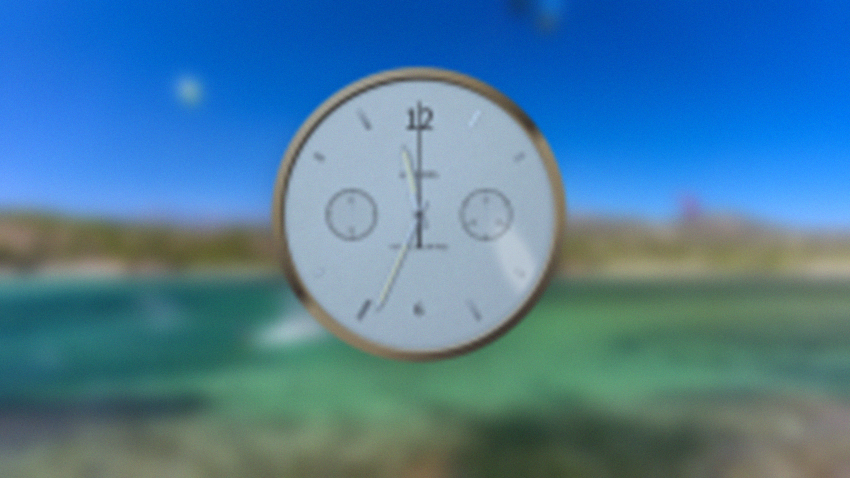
h=11 m=34
